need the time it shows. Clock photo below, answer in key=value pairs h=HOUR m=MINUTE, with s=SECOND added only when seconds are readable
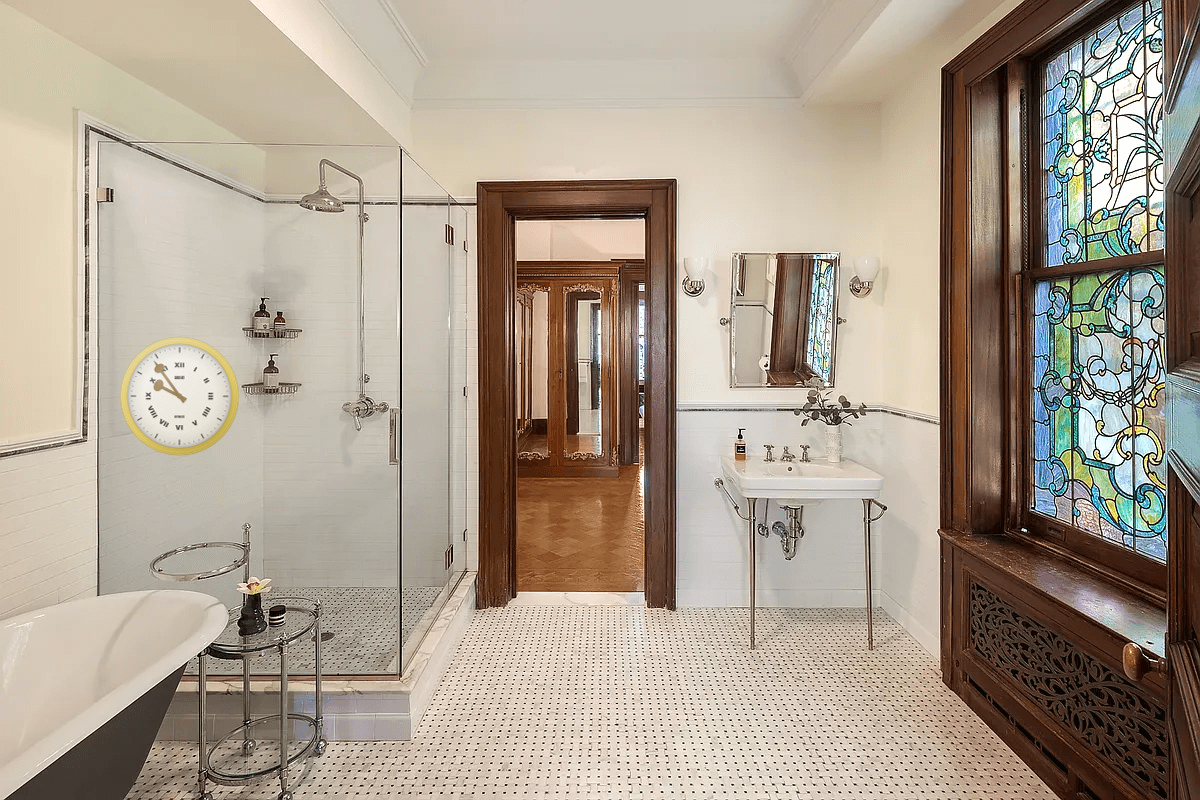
h=9 m=54
